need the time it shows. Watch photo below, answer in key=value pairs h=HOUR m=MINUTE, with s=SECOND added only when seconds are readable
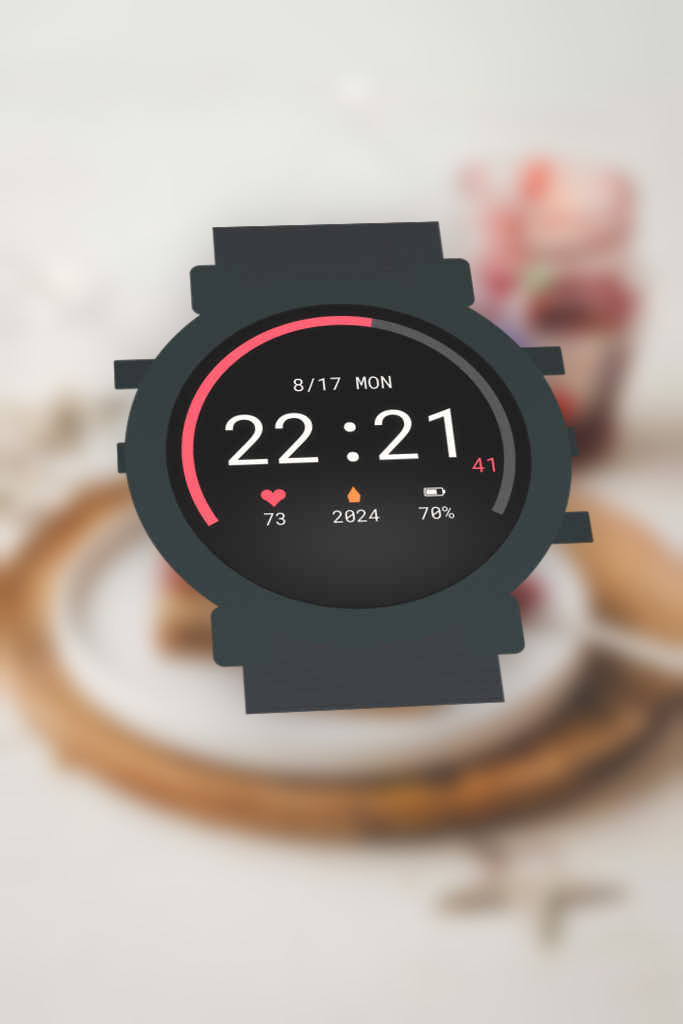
h=22 m=21 s=41
